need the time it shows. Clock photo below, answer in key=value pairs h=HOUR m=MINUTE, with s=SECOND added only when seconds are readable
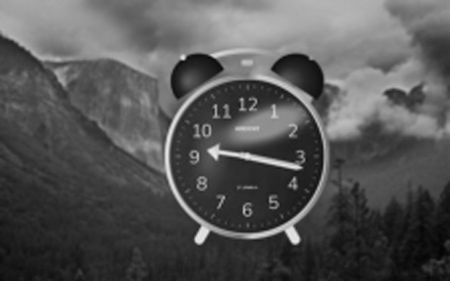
h=9 m=17
